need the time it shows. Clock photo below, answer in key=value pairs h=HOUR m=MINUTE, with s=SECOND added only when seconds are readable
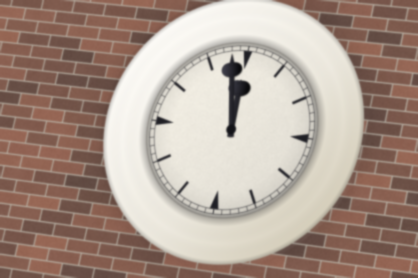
h=11 m=58
